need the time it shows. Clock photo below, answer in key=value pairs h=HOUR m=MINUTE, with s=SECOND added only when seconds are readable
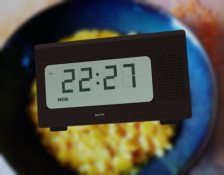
h=22 m=27
